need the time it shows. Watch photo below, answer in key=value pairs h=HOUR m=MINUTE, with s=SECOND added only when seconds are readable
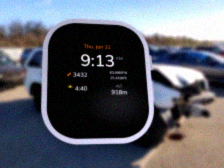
h=9 m=13
